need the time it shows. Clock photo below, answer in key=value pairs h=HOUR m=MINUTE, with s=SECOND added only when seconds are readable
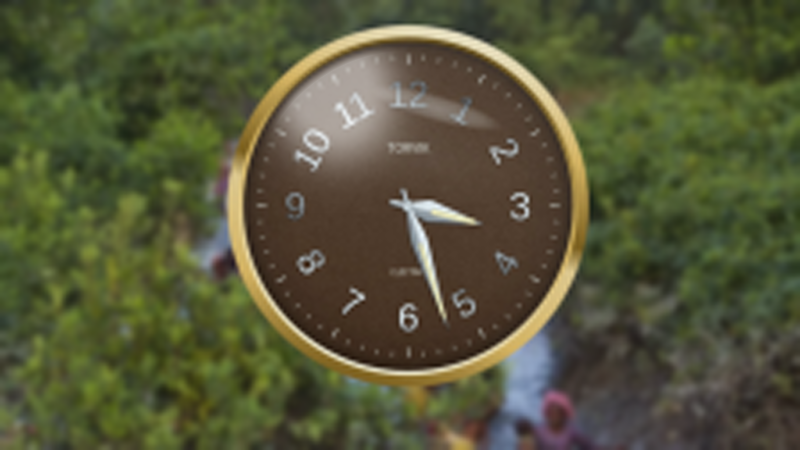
h=3 m=27
